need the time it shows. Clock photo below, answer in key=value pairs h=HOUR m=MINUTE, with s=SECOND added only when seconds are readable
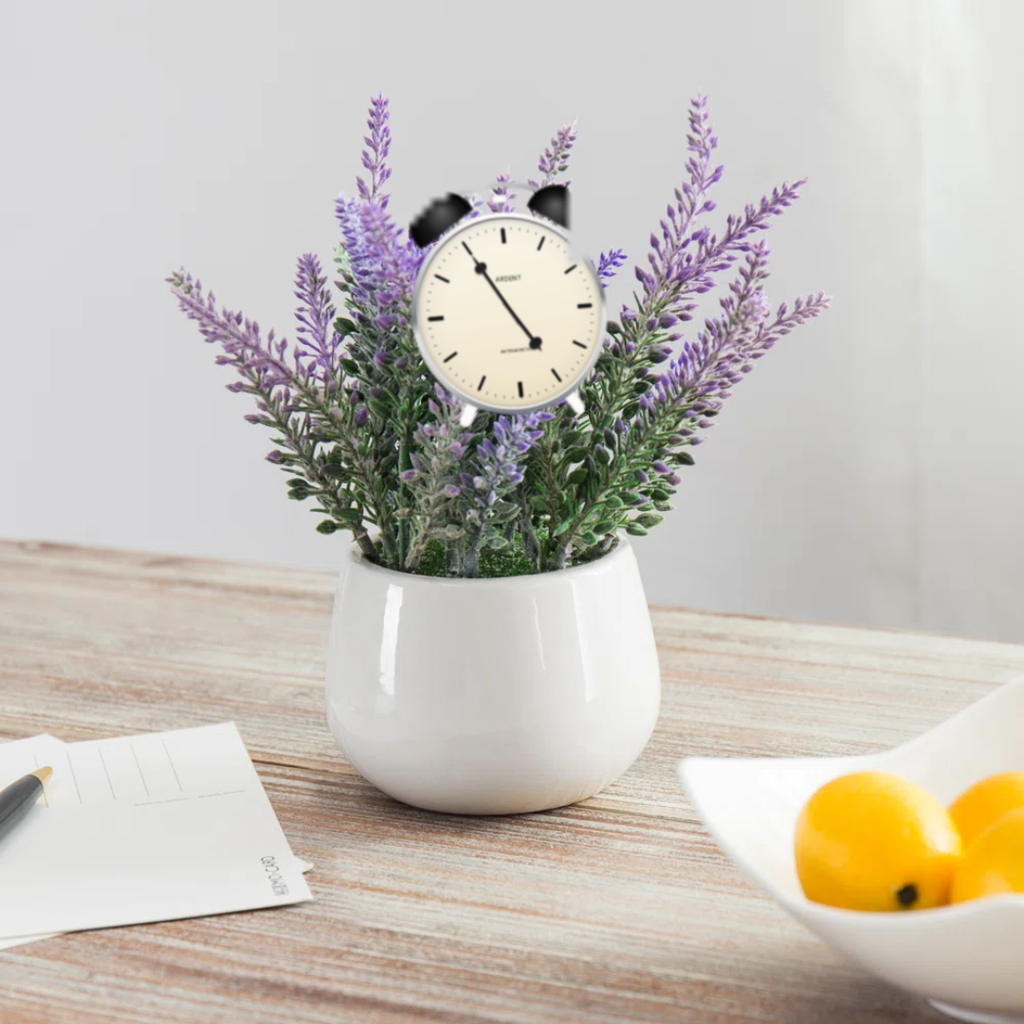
h=4 m=55
